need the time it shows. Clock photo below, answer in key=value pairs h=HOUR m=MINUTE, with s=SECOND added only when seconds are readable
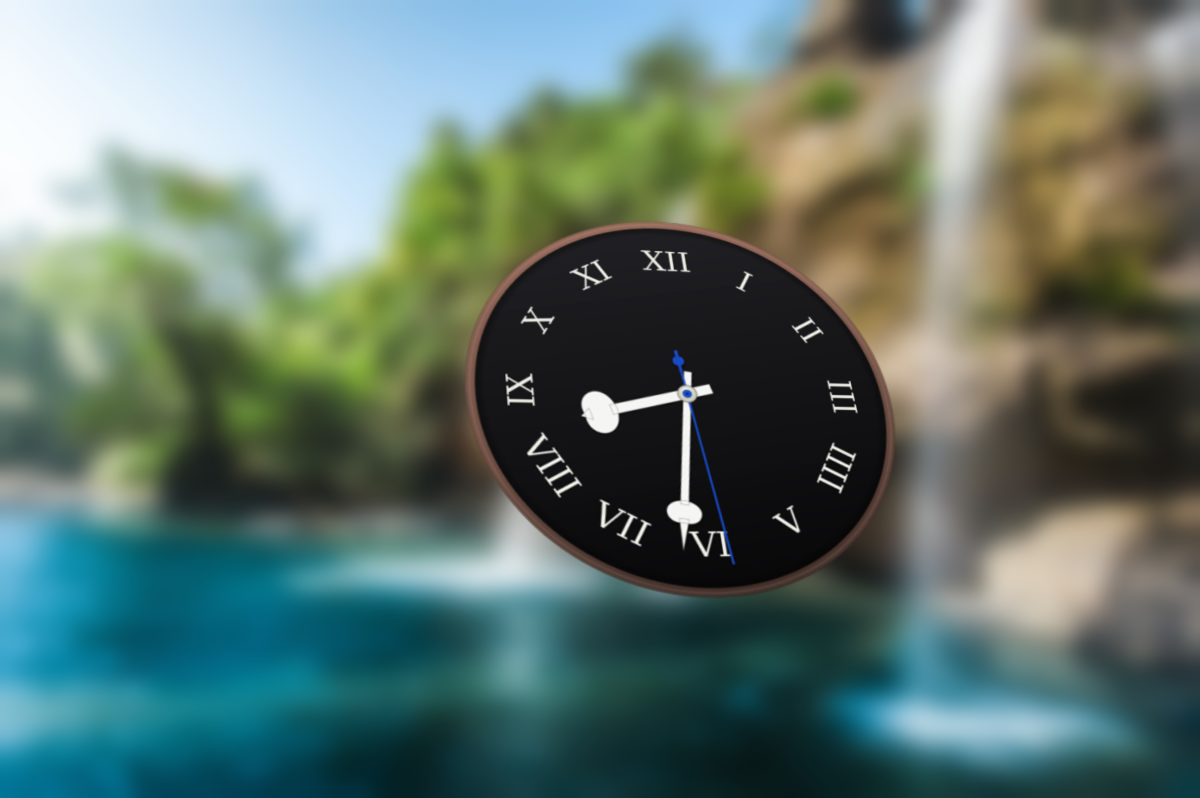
h=8 m=31 s=29
